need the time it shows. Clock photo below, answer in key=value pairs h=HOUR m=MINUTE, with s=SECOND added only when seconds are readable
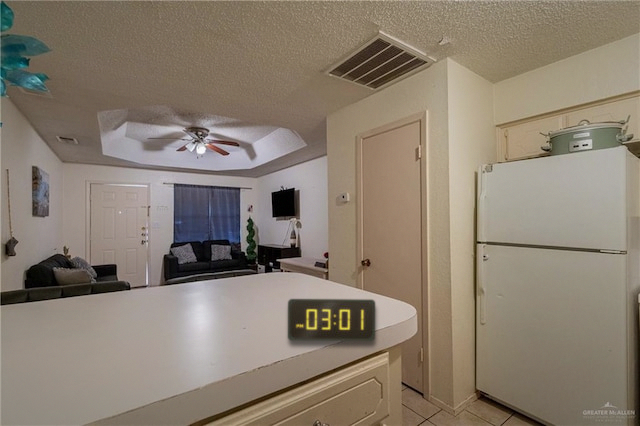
h=3 m=1
